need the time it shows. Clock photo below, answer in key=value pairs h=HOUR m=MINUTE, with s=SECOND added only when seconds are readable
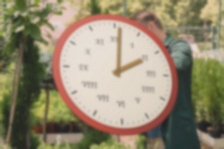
h=2 m=1
